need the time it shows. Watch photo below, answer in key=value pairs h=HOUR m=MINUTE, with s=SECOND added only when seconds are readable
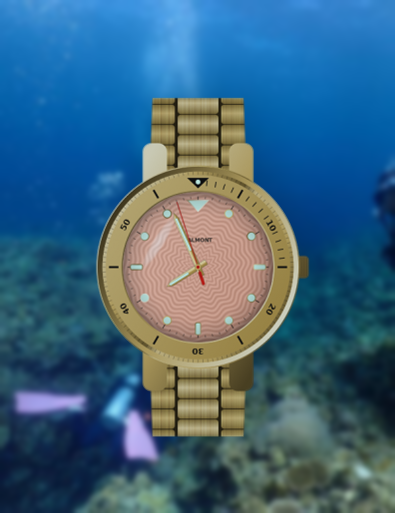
h=7 m=55 s=57
